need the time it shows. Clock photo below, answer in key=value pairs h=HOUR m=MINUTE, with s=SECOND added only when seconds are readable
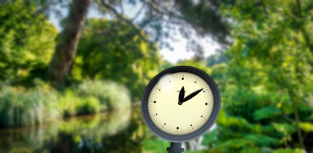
h=12 m=9
